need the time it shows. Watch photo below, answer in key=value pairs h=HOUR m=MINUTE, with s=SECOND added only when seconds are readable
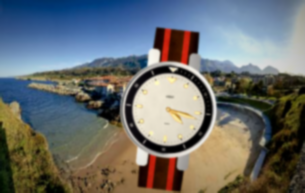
h=4 m=17
